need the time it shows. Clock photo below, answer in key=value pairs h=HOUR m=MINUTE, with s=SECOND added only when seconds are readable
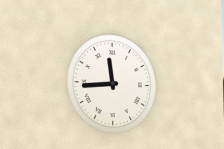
h=11 m=44
